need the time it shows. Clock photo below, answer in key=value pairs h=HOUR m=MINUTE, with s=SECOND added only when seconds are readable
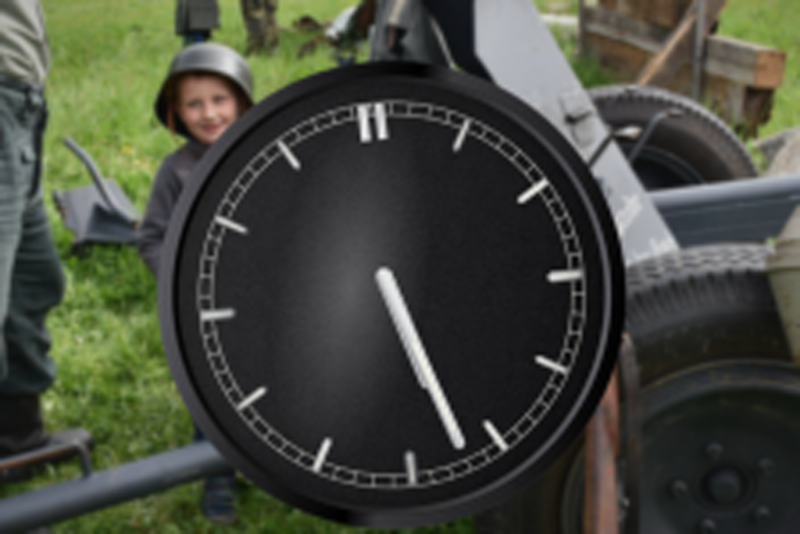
h=5 m=27
